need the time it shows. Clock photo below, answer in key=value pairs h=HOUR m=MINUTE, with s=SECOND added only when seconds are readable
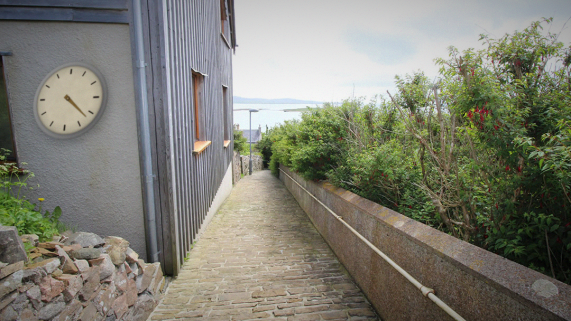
h=4 m=22
